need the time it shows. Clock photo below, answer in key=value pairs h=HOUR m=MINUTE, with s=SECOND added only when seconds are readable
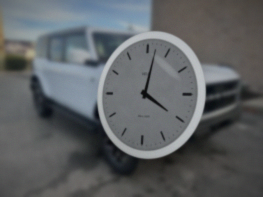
h=4 m=2
